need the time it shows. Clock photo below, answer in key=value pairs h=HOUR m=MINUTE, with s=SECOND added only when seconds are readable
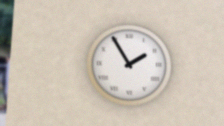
h=1 m=55
